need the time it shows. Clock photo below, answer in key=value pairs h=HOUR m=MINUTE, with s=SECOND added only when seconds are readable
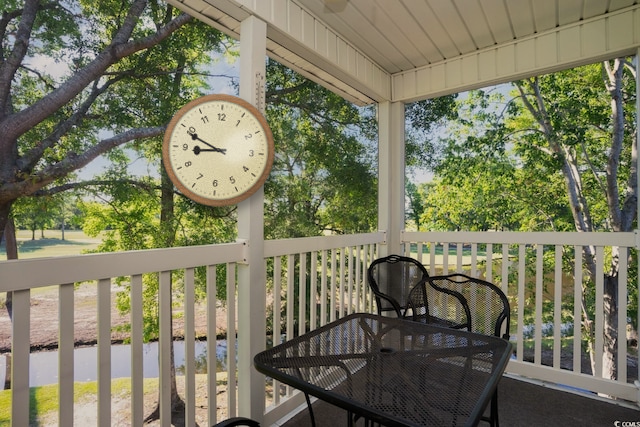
h=8 m=49
